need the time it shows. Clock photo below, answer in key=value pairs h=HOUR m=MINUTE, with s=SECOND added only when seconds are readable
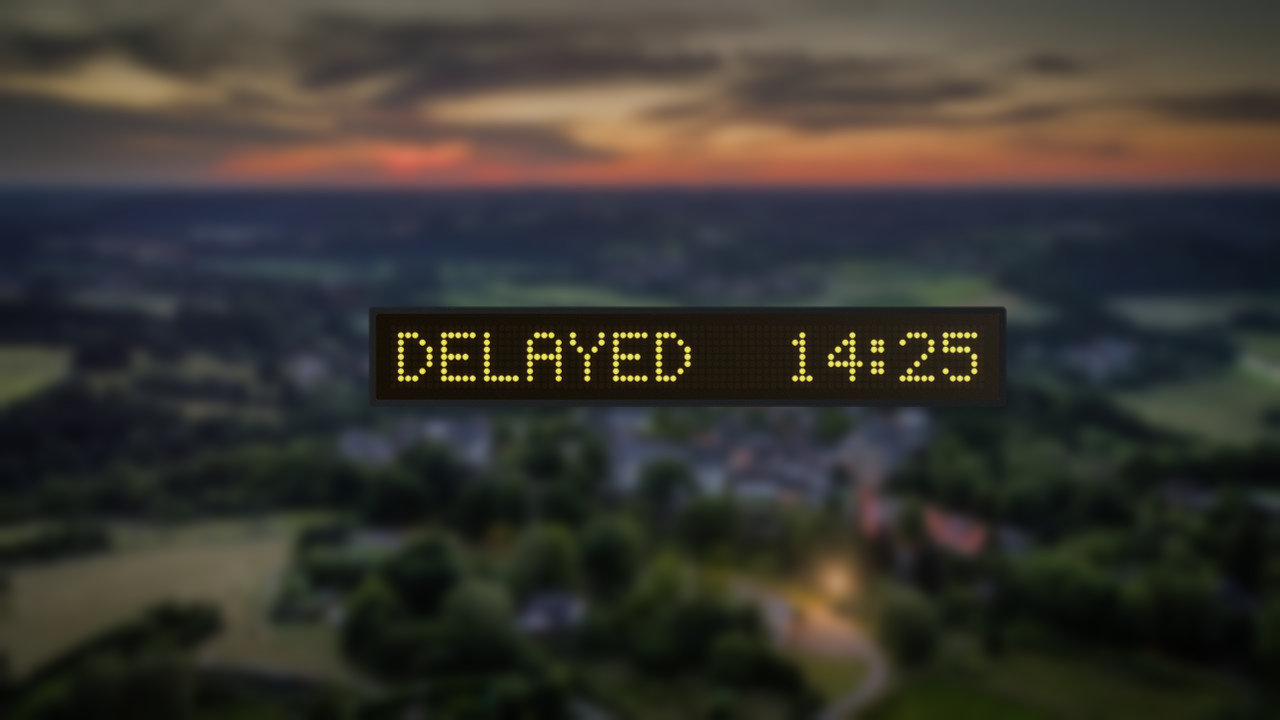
h=14 m=25
